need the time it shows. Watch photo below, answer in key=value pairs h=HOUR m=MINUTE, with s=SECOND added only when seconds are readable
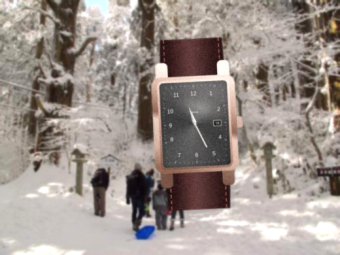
h=11 m=26
